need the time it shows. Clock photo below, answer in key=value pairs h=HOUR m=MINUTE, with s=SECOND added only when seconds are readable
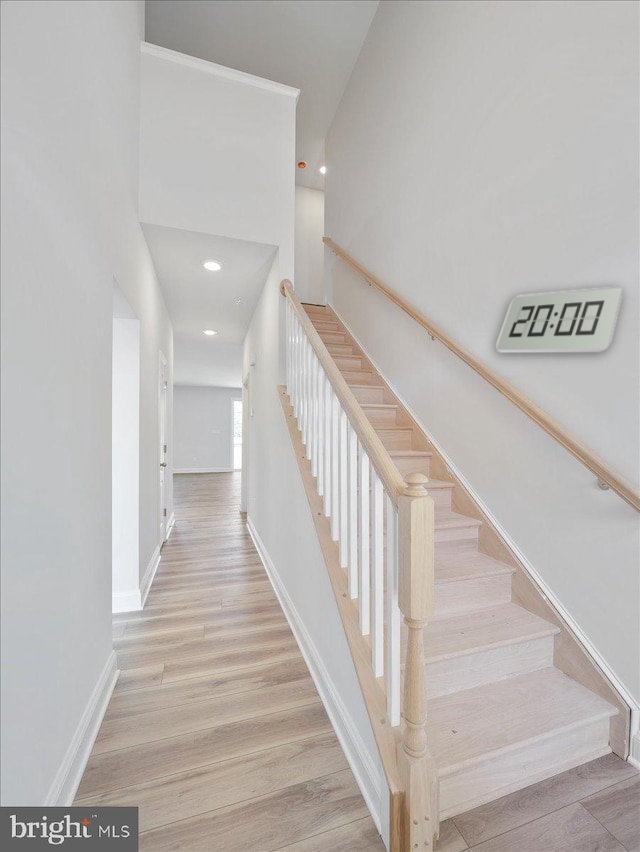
h=20 m=0
